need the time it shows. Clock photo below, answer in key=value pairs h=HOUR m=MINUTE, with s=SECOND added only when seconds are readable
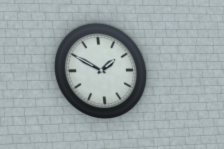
h=1 m=50
